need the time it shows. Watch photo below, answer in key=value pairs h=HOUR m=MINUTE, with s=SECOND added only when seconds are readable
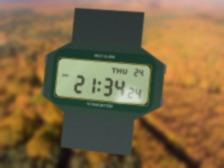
h=21 m=34 s=24
